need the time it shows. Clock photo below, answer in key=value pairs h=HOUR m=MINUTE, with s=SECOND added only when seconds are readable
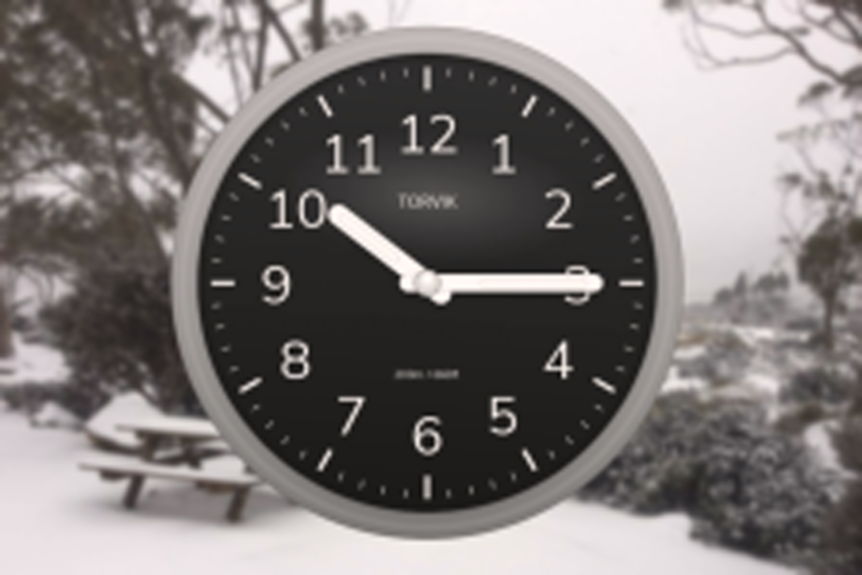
h=10 m=15
